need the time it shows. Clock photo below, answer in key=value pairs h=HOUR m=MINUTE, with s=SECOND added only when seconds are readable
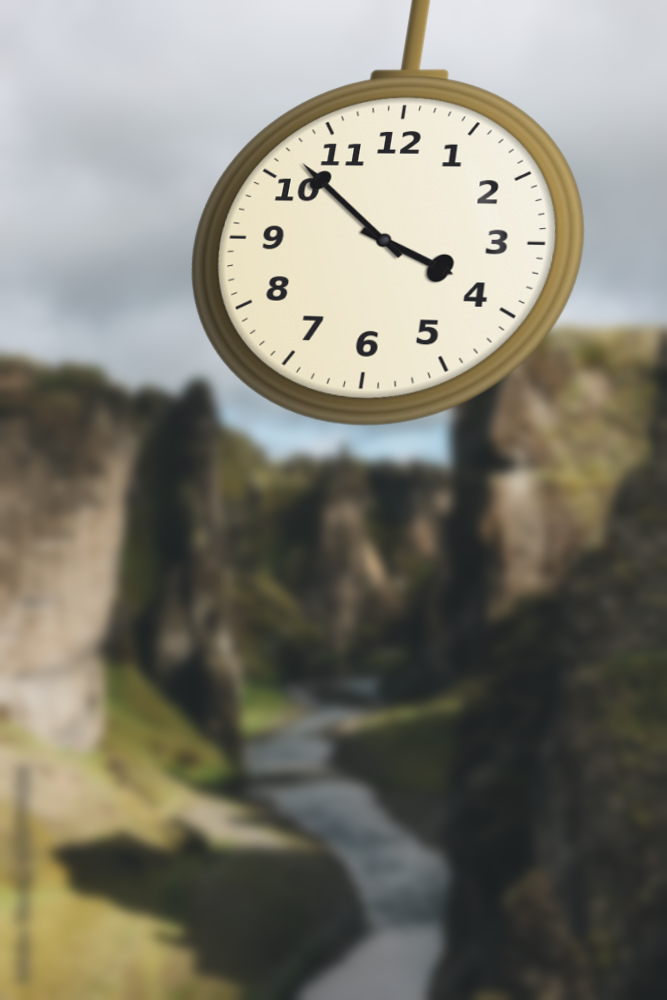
h=3 m=52
